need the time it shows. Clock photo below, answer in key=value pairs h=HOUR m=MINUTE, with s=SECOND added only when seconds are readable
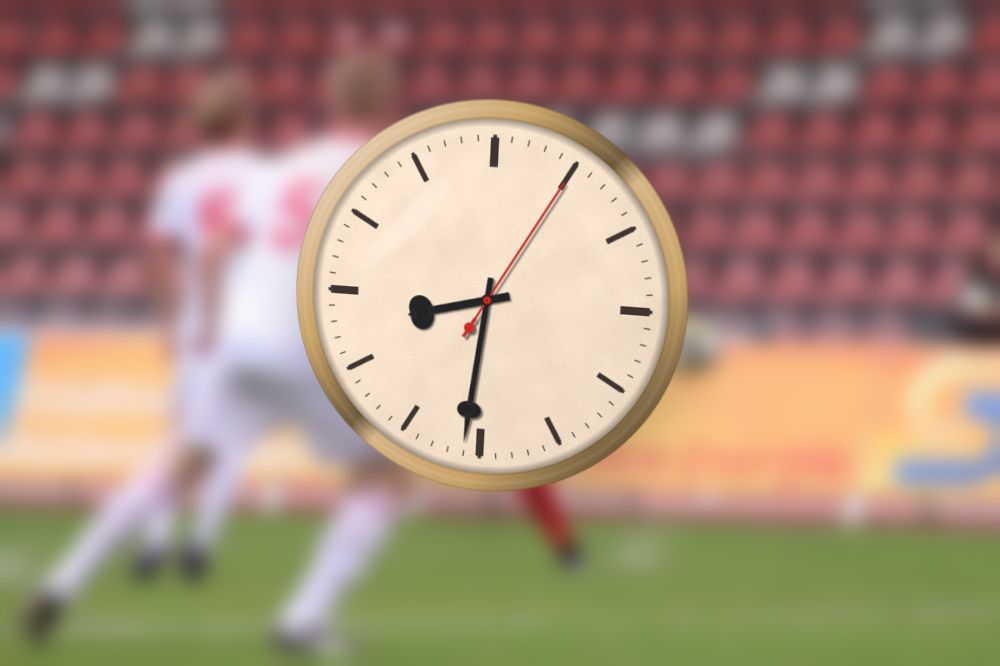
h=8 m=31 s=5
